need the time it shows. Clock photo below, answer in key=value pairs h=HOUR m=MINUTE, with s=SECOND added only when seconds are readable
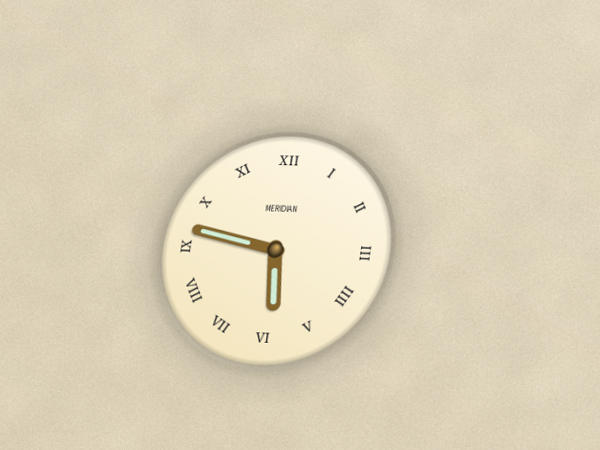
h=5 m=47
